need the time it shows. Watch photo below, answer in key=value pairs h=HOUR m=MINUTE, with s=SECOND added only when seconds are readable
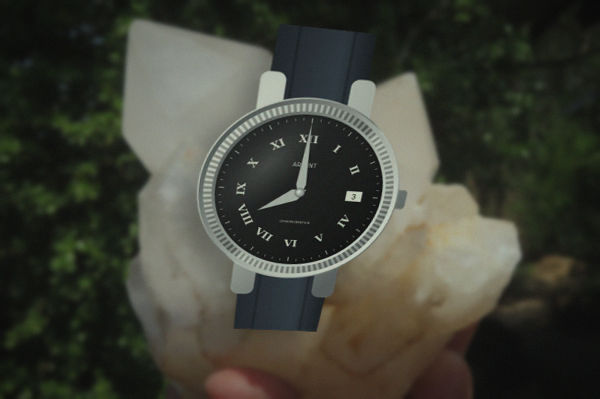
h=8 m=0
